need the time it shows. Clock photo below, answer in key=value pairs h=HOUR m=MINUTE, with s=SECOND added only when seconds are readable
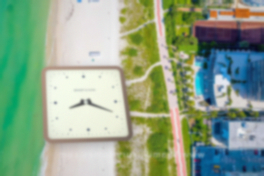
h=8 m=19
